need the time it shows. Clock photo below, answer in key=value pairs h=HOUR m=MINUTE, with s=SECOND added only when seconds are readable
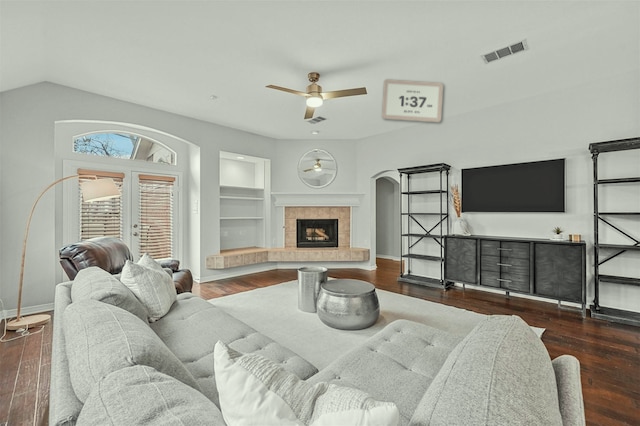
h=1 m=37
